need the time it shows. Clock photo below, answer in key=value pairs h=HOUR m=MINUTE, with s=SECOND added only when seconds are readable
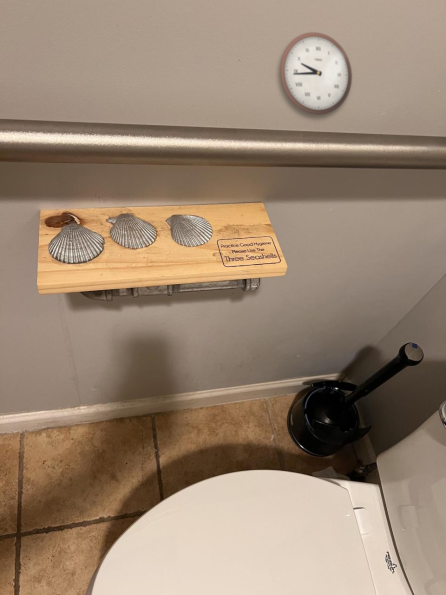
h=9 m=44
